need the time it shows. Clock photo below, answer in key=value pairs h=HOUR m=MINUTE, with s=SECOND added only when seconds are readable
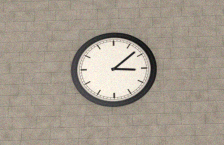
h=3 m=8
